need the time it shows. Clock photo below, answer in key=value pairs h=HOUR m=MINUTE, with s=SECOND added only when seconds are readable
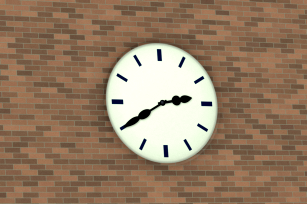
h=2 m=40
